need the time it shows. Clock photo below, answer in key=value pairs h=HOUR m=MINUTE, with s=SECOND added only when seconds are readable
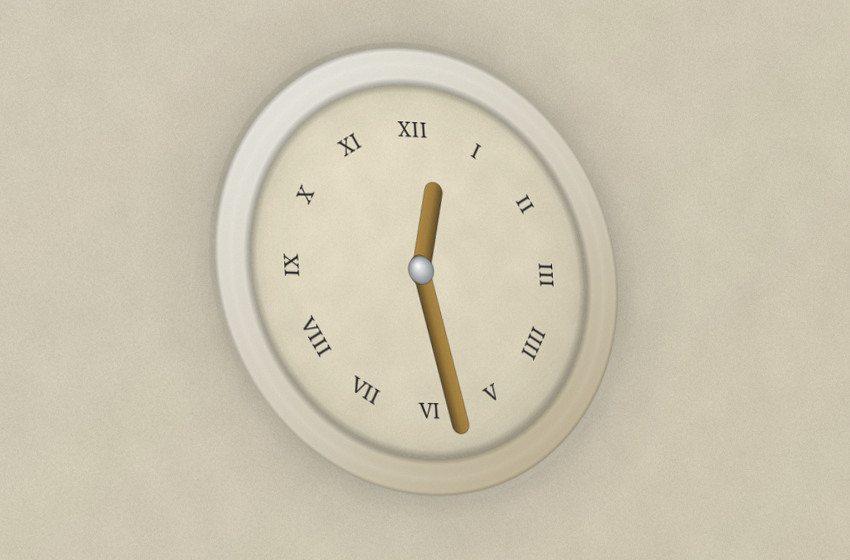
h=12 m=28
